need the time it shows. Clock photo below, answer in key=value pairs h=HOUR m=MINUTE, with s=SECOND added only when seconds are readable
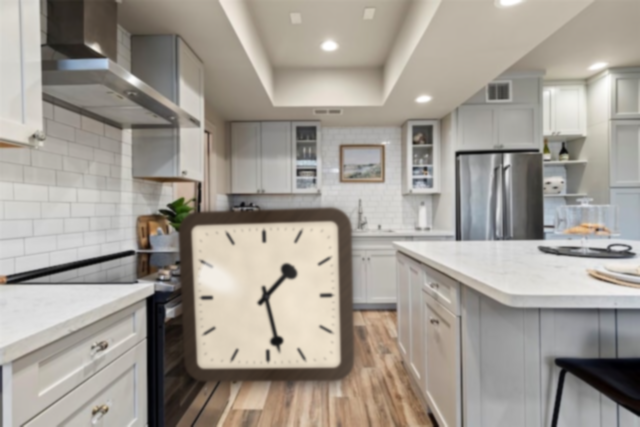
h=1 m=28
